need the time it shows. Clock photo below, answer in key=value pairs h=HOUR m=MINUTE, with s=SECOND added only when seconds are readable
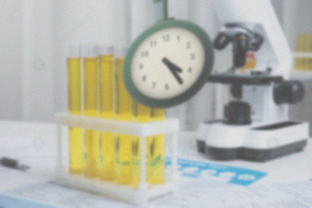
h=4 m=25
